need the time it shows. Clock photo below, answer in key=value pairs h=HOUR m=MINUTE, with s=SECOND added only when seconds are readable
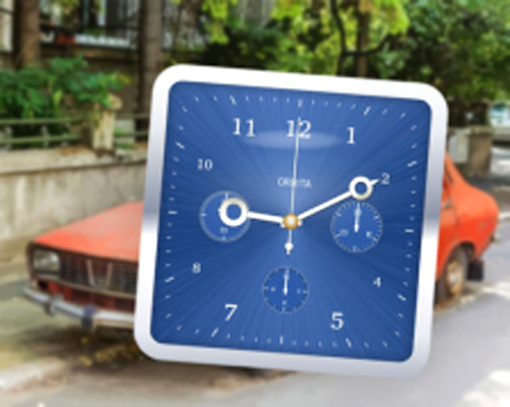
h=9 m=10
